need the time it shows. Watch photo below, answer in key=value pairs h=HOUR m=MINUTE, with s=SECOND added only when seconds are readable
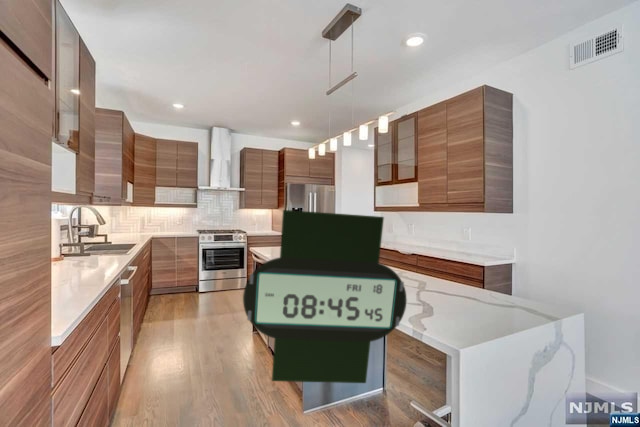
h=8 m=45 s=45
